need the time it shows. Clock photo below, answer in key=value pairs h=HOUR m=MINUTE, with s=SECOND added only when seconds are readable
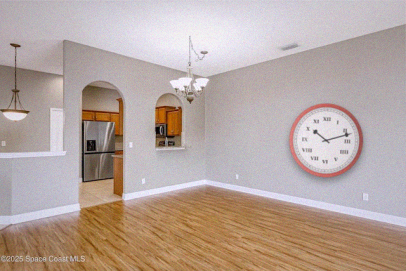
h=10 m=12
